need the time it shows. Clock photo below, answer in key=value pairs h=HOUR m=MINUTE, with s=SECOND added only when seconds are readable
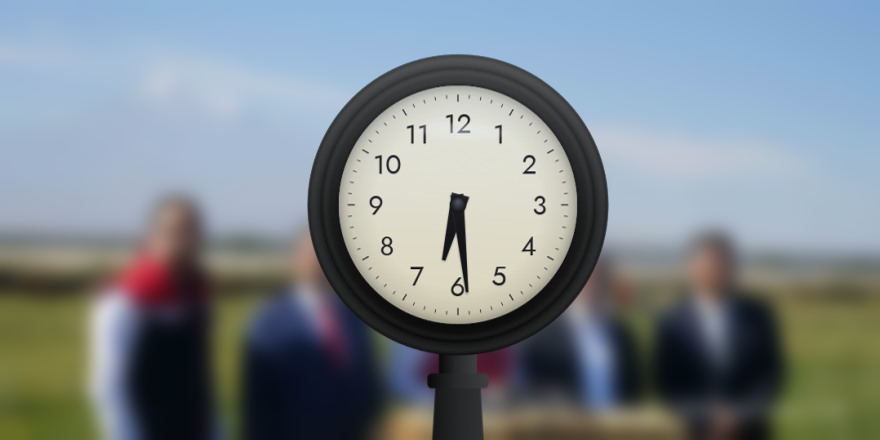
h=6 m=29
